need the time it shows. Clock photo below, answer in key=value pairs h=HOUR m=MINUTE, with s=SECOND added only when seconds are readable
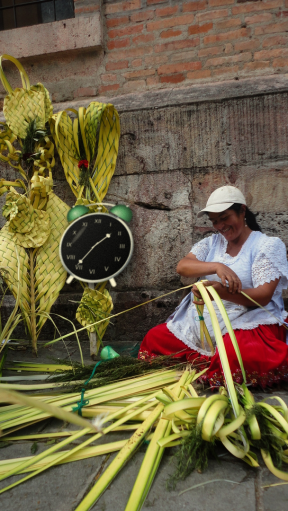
h=1 m=36
